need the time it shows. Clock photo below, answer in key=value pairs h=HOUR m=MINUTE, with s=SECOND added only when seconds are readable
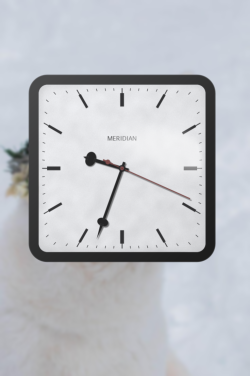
h=9 m=33 s=19
